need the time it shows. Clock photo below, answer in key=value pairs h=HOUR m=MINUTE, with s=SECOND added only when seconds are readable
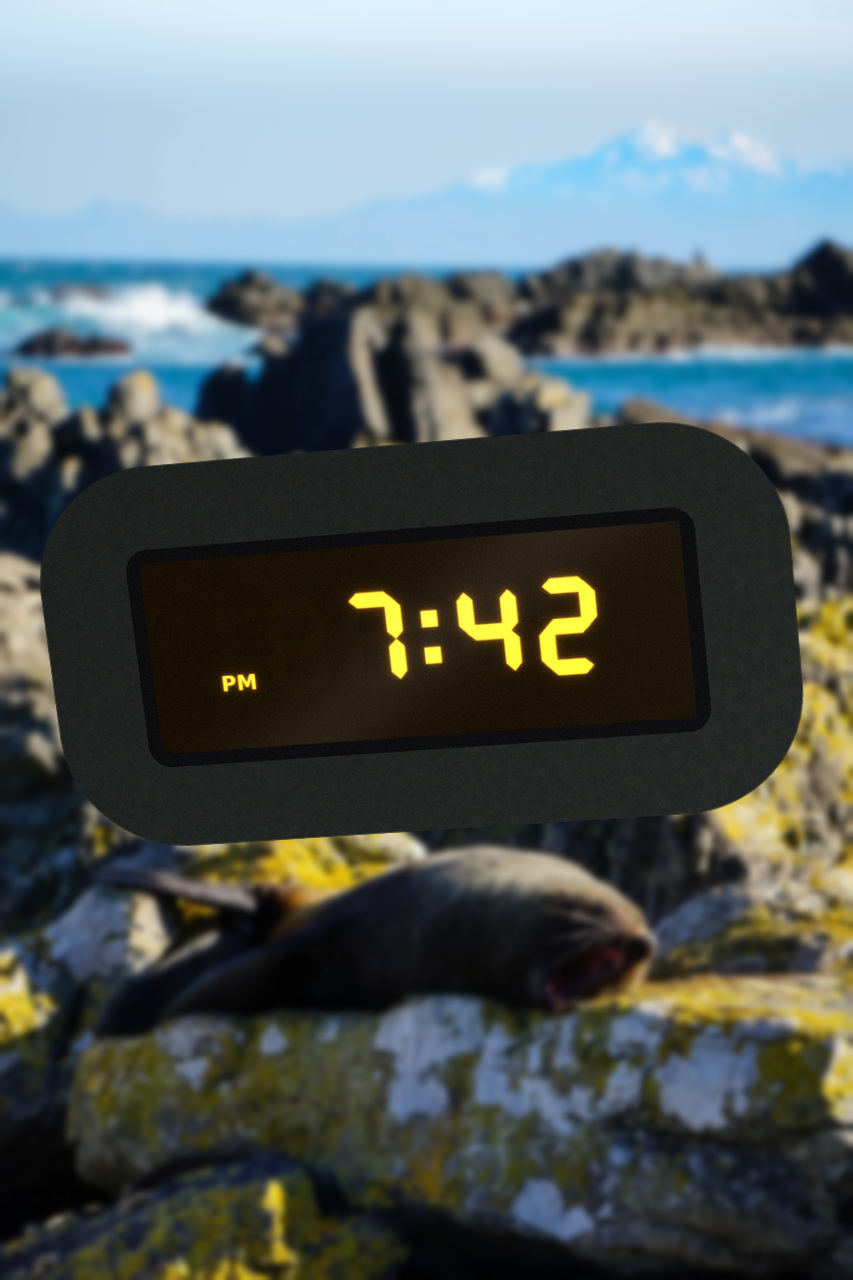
h=7 m=42
